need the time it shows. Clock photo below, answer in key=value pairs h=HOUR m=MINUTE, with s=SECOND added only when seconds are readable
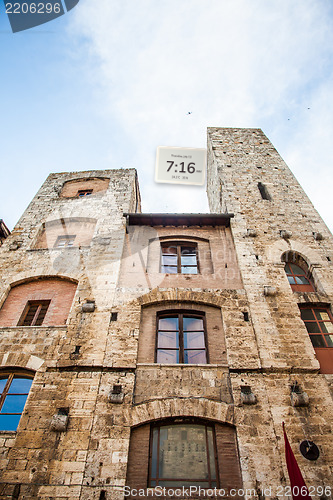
h=7 m=16
